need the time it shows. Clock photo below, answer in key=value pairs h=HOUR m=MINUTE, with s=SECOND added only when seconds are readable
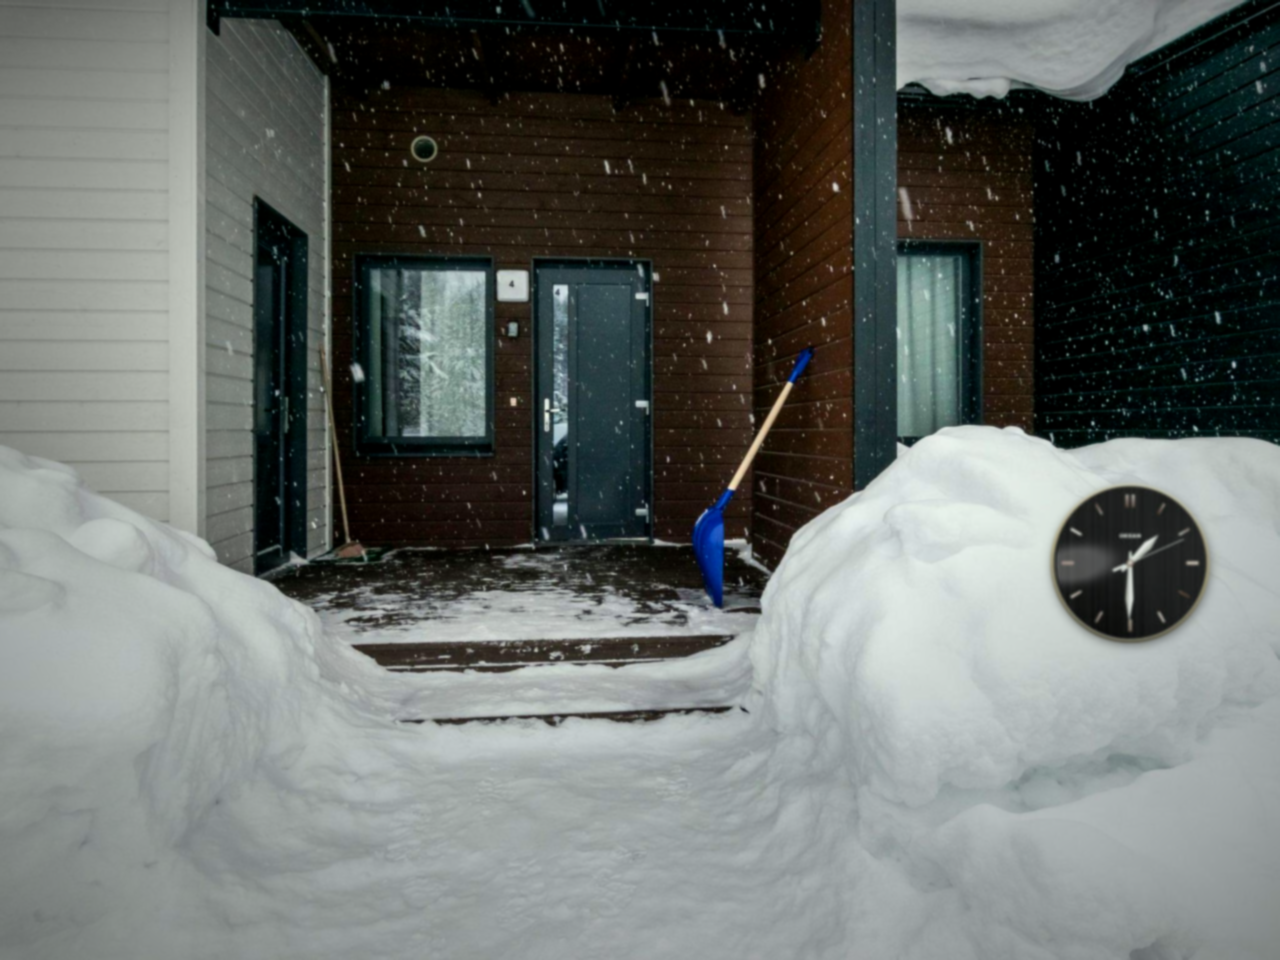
h=1 m=30 s=11
